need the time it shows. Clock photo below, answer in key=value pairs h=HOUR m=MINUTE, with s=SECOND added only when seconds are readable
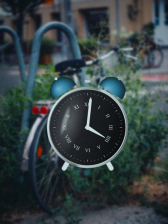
h=4 m=1
